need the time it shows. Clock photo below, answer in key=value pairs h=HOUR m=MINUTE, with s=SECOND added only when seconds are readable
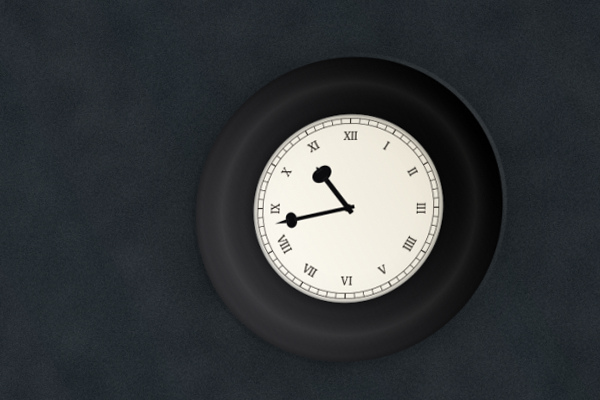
h=10 m=43
